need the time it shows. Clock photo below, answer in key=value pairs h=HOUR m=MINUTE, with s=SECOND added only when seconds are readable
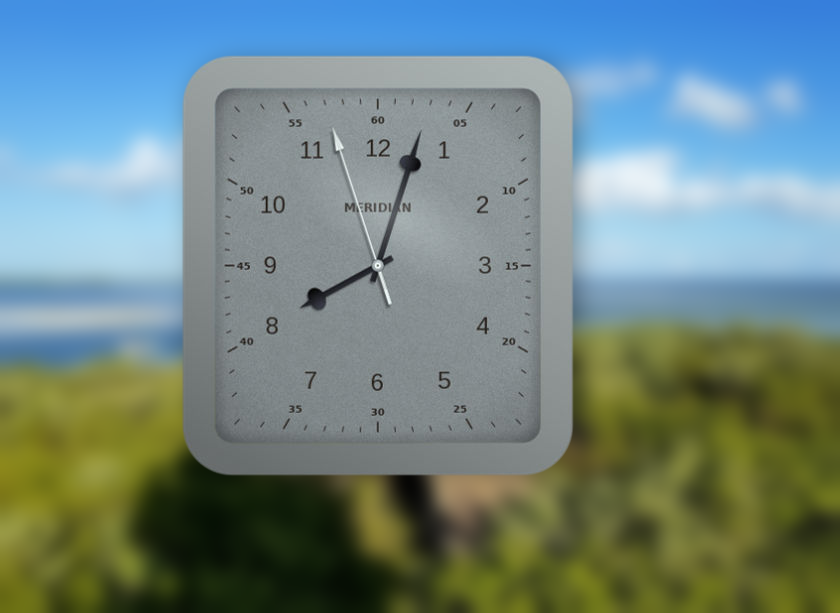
h=8 m=2 s=57
